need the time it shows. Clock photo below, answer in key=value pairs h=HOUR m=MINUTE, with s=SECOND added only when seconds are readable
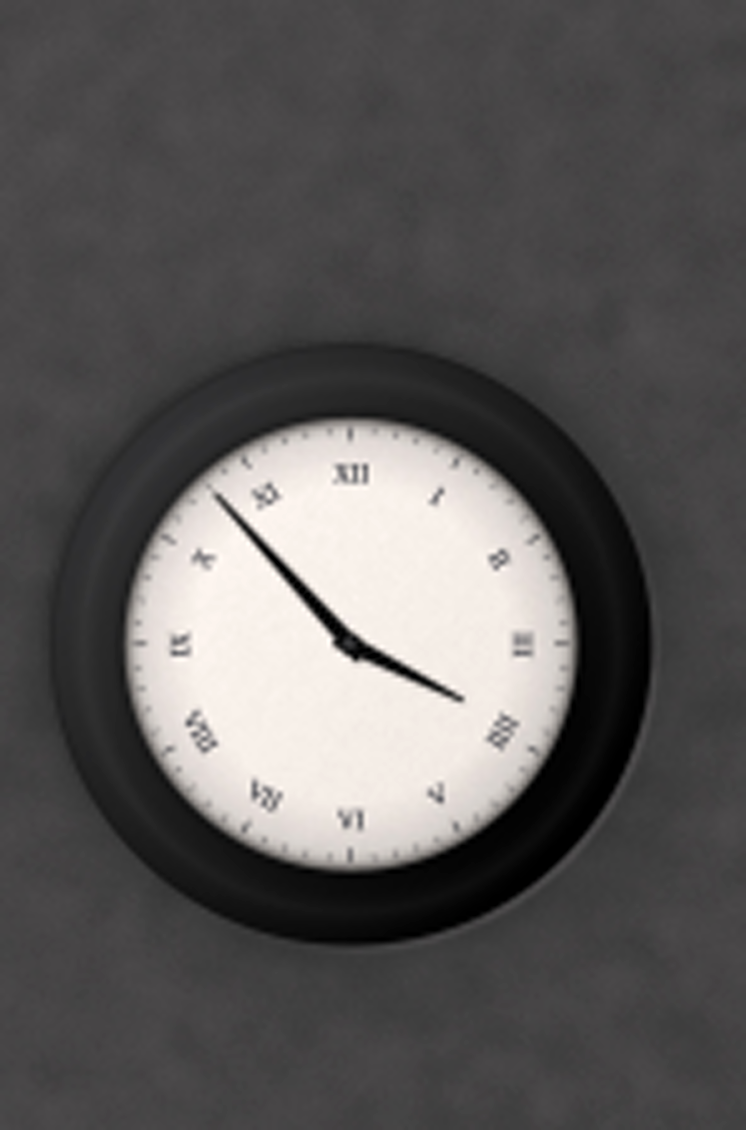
h=3 m=53
